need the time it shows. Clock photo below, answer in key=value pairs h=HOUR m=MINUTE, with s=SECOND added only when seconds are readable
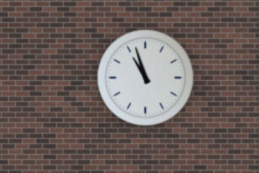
h=10 m=57
